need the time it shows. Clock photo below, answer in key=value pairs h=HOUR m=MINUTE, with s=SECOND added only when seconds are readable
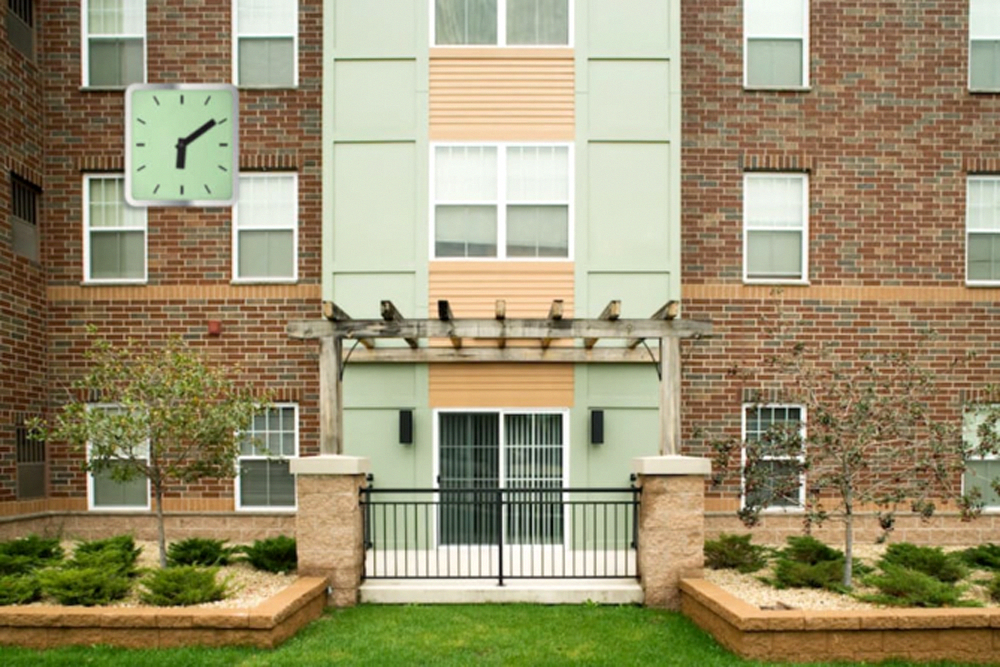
h=6 m=9
